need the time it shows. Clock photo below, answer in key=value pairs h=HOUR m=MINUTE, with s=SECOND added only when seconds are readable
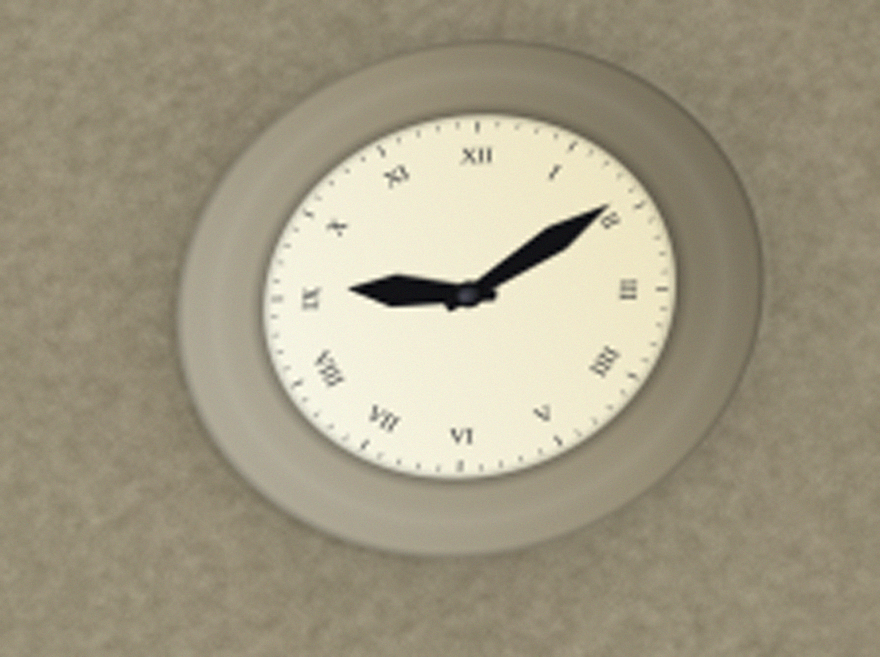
h=9 m=9
